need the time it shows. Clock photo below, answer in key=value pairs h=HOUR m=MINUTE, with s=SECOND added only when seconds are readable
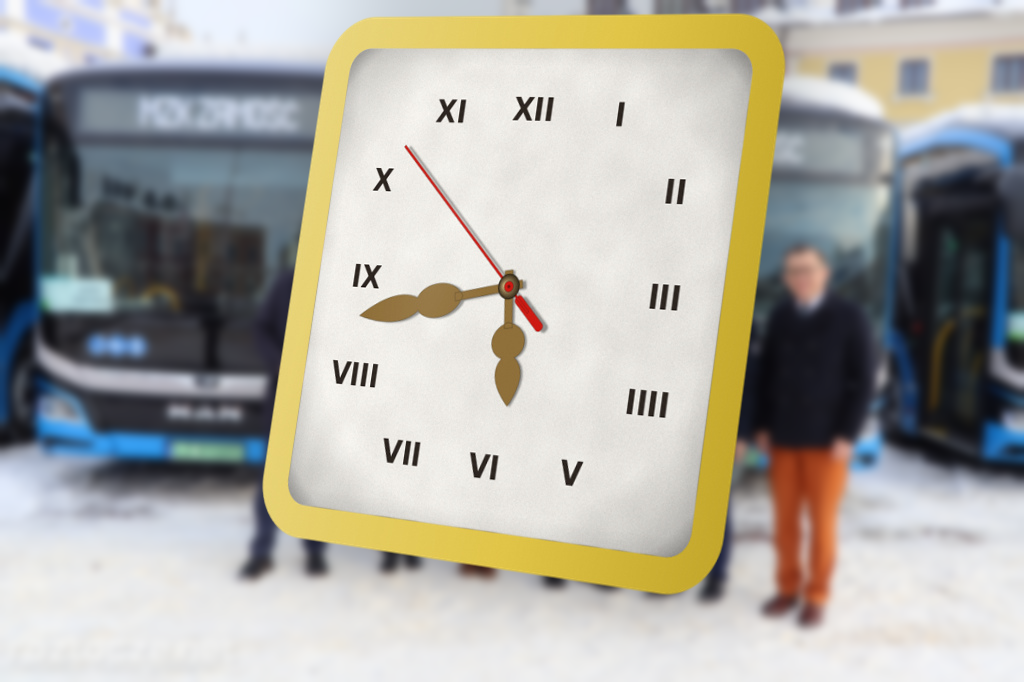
h=5 m=42 s=52
